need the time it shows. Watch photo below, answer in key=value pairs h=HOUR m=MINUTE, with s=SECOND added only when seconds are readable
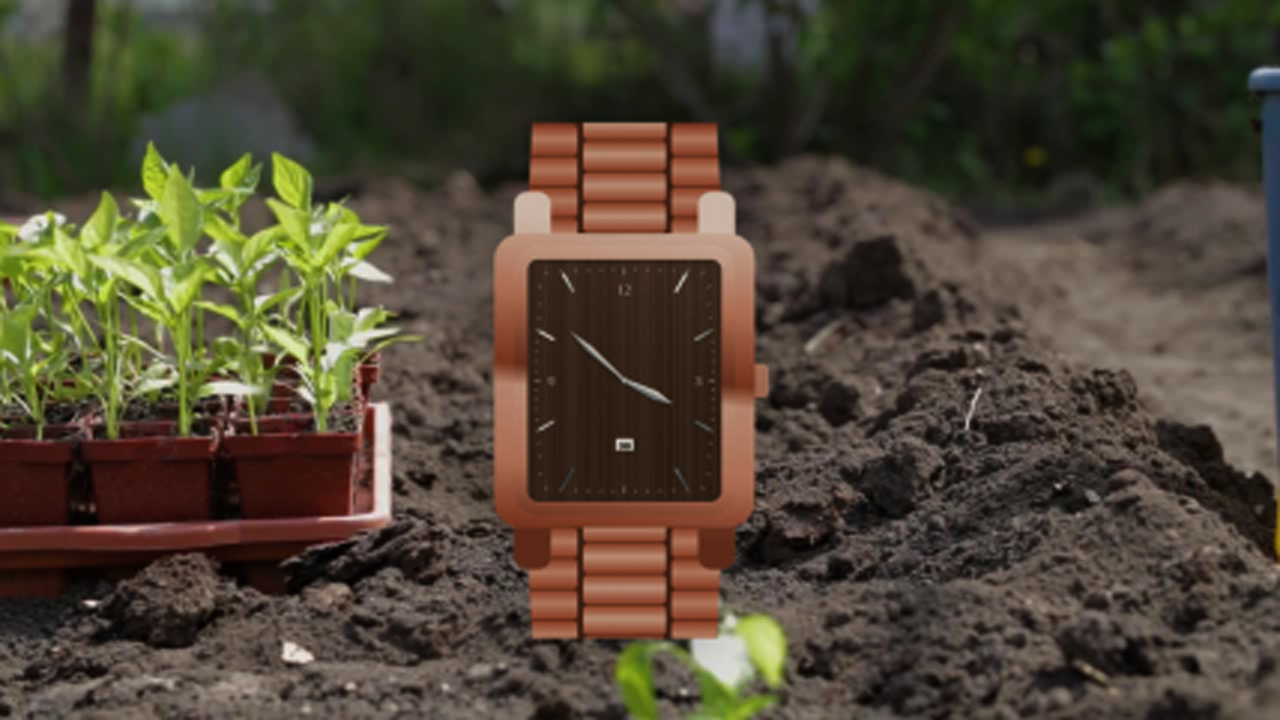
h=3 m=52
